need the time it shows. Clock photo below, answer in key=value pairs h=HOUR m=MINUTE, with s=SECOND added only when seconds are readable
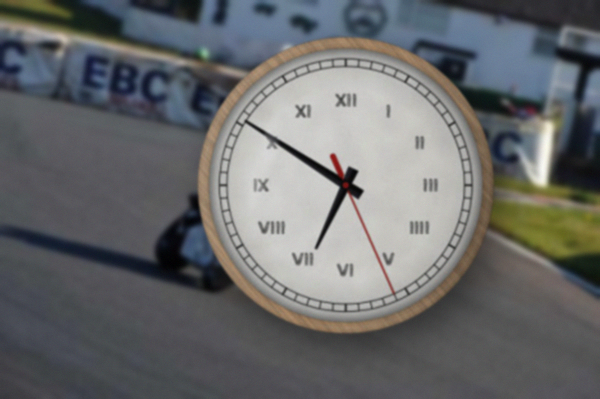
h=6 m=50 s=26
